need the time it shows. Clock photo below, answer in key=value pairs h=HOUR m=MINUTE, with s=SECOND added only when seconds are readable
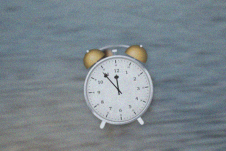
h=11 m=54
